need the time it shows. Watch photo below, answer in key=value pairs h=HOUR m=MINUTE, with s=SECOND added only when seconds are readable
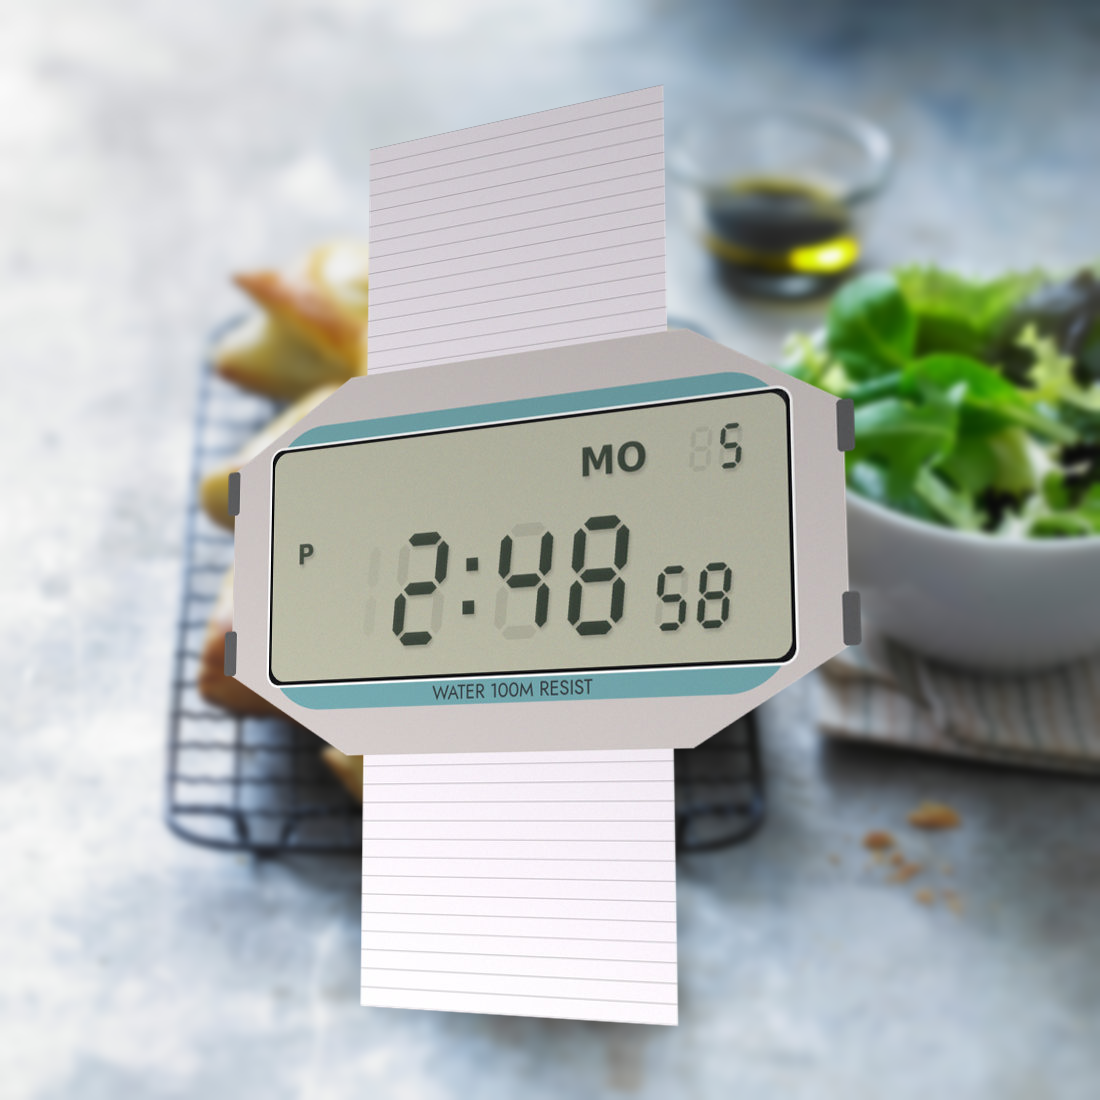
h=2 m=48 s=58
